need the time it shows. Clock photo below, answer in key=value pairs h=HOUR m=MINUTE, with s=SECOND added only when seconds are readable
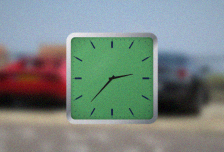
h=2 m=37
